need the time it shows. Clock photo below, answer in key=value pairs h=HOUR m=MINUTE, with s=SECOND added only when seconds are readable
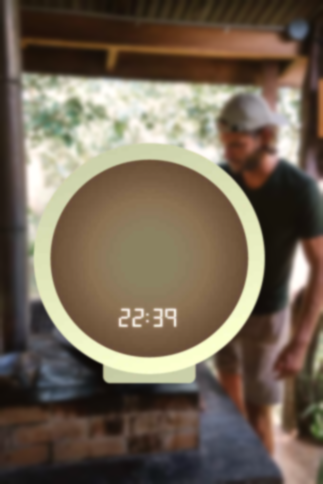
h=22 m=39
